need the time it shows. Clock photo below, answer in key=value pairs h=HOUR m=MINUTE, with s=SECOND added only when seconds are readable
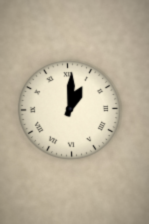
h=1 m=1
